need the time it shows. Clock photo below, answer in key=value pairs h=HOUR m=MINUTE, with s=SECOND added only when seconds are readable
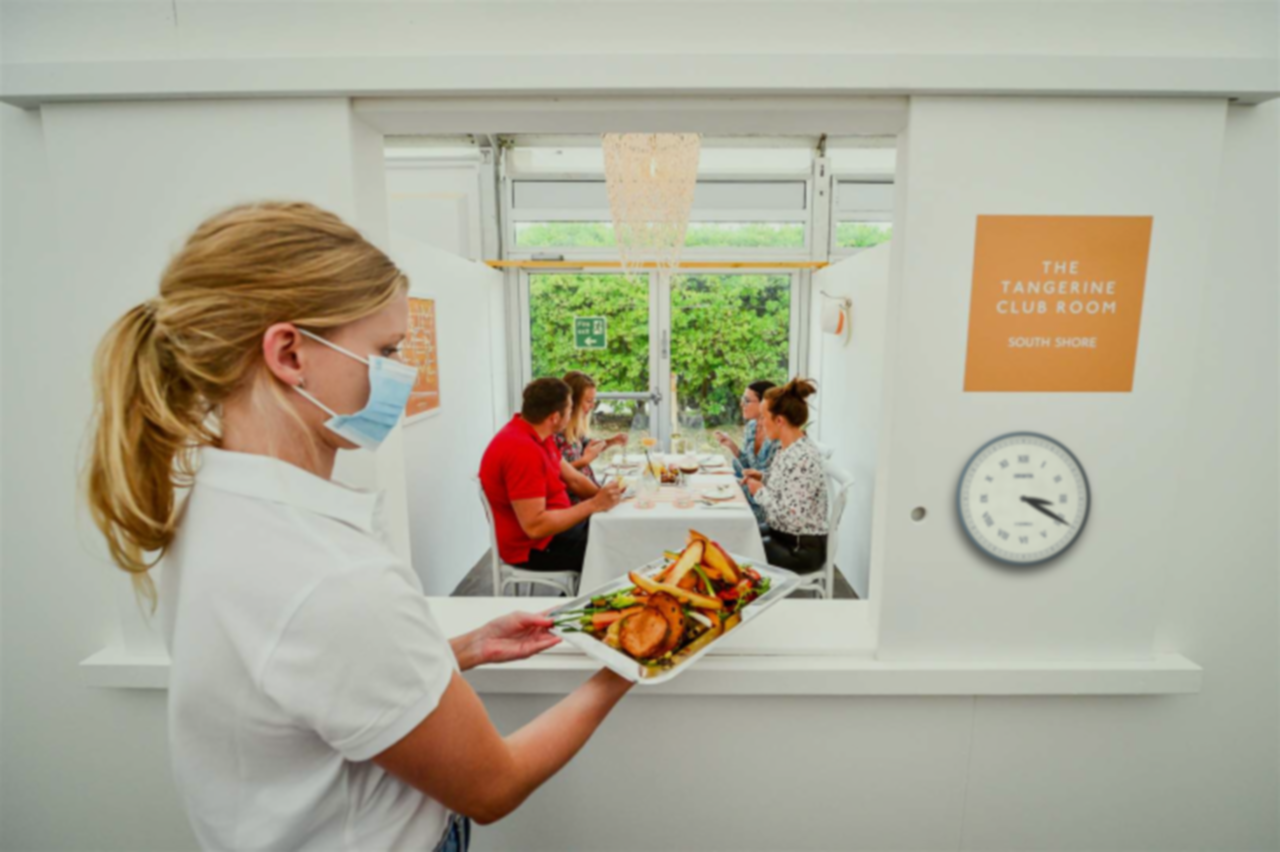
h=3 m=20
